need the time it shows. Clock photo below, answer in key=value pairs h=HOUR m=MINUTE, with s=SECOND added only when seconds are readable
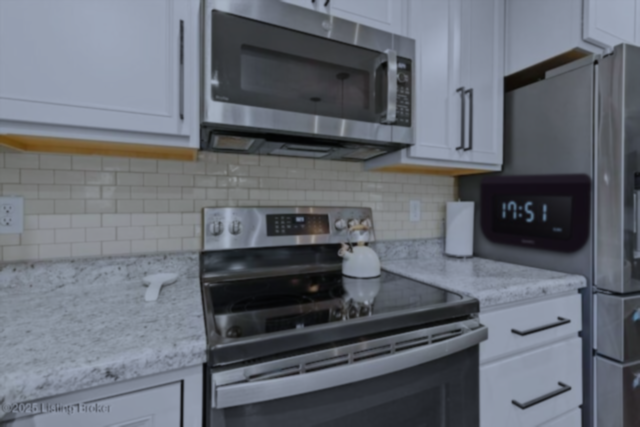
h=17 m=51
